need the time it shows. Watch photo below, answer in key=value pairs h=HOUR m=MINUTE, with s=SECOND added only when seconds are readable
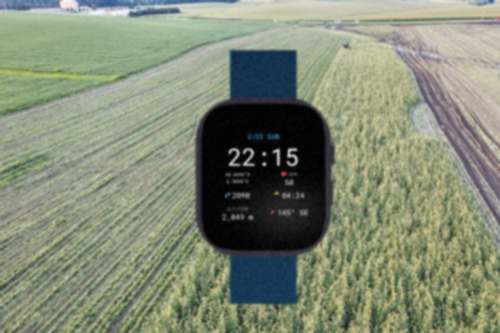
h=22 m=15
